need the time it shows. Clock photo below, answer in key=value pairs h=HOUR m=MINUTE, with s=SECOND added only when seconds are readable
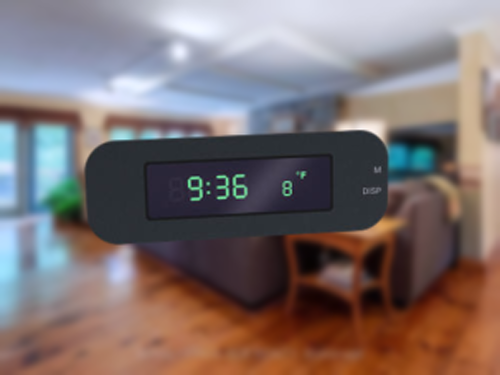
h=9 m=36
